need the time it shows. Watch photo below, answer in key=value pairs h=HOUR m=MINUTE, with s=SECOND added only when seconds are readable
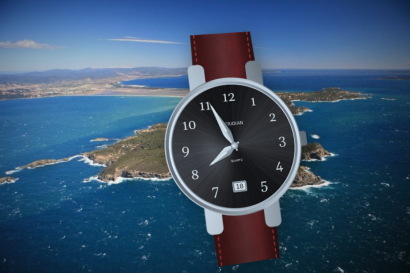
h=7 m=56
